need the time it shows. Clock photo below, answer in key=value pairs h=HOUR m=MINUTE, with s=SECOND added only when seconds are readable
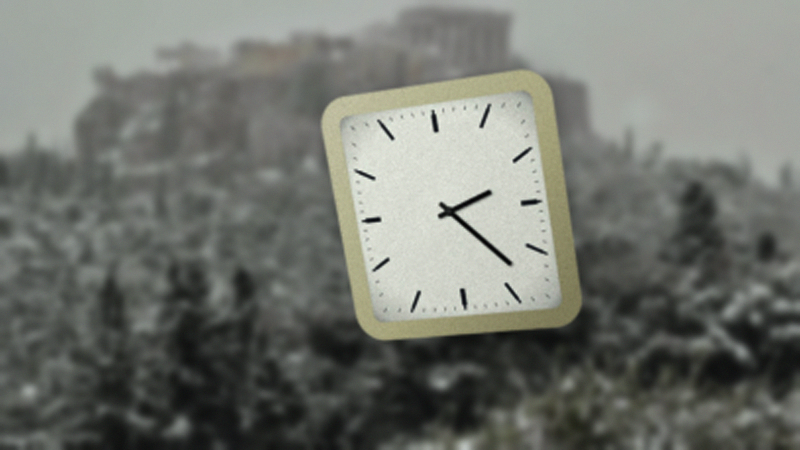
h=2 m=23
